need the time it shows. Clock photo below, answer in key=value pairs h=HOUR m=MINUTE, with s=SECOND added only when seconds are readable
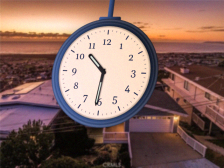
h=10 m=31
